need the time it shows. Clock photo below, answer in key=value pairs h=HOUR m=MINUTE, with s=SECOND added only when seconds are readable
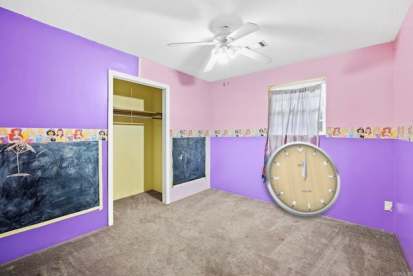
h=12 m=2
